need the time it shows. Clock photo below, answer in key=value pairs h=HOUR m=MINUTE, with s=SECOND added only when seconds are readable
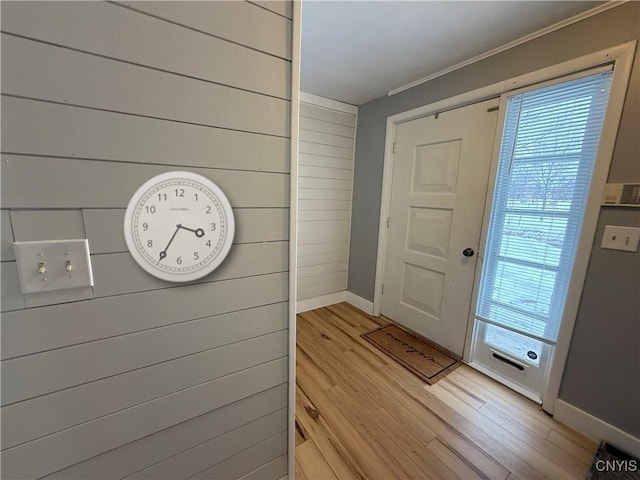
h=3 m=35
